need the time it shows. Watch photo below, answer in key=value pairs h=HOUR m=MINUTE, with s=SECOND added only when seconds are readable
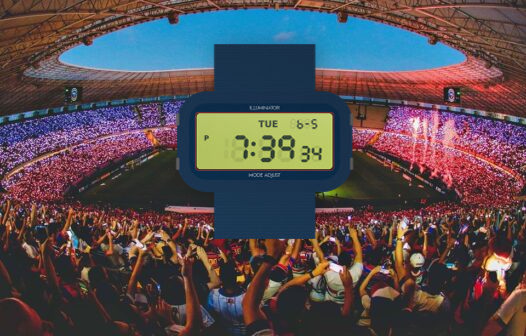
h=7 m=39 s=34
